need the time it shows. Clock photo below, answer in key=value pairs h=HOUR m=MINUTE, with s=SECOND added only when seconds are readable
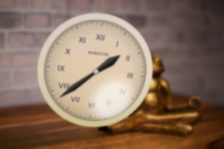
h=1 m=38
